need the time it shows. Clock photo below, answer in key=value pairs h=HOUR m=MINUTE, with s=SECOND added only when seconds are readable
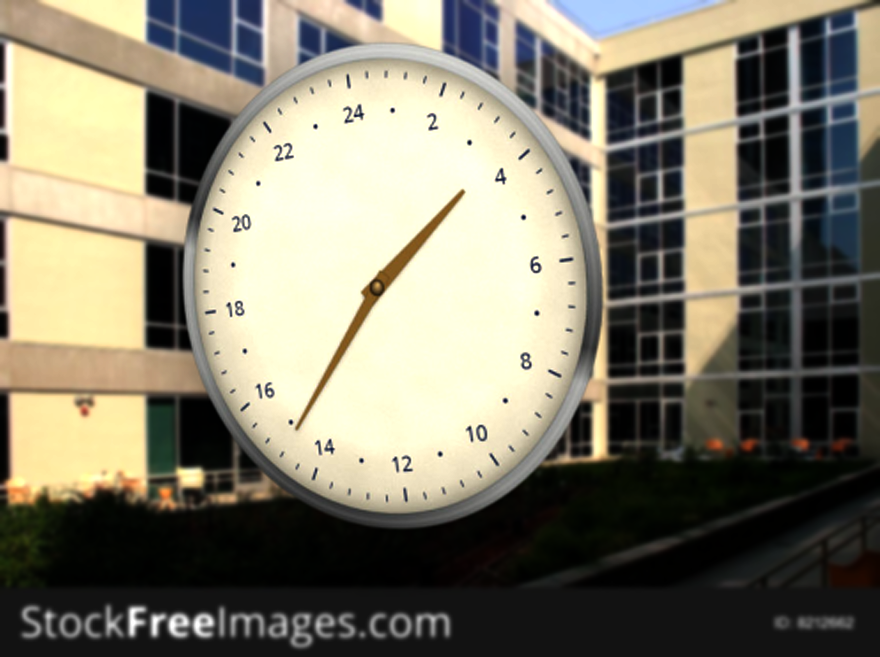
h=3 m=37
